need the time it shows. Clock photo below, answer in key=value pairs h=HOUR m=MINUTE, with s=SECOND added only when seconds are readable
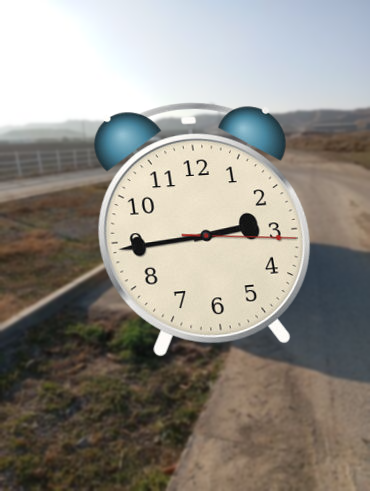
h=2 m=44 s=16
